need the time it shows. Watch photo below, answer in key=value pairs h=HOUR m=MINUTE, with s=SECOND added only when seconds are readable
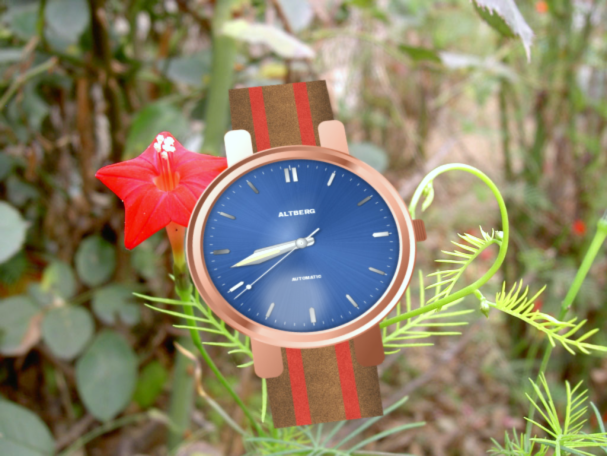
h=8 m=42 s=39
